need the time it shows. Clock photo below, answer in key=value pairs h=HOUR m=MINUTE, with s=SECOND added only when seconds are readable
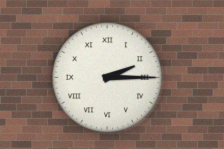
h=2 m=15
